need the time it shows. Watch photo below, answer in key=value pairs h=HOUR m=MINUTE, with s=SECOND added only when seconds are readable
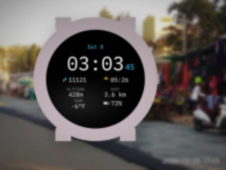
h=3 m=3
